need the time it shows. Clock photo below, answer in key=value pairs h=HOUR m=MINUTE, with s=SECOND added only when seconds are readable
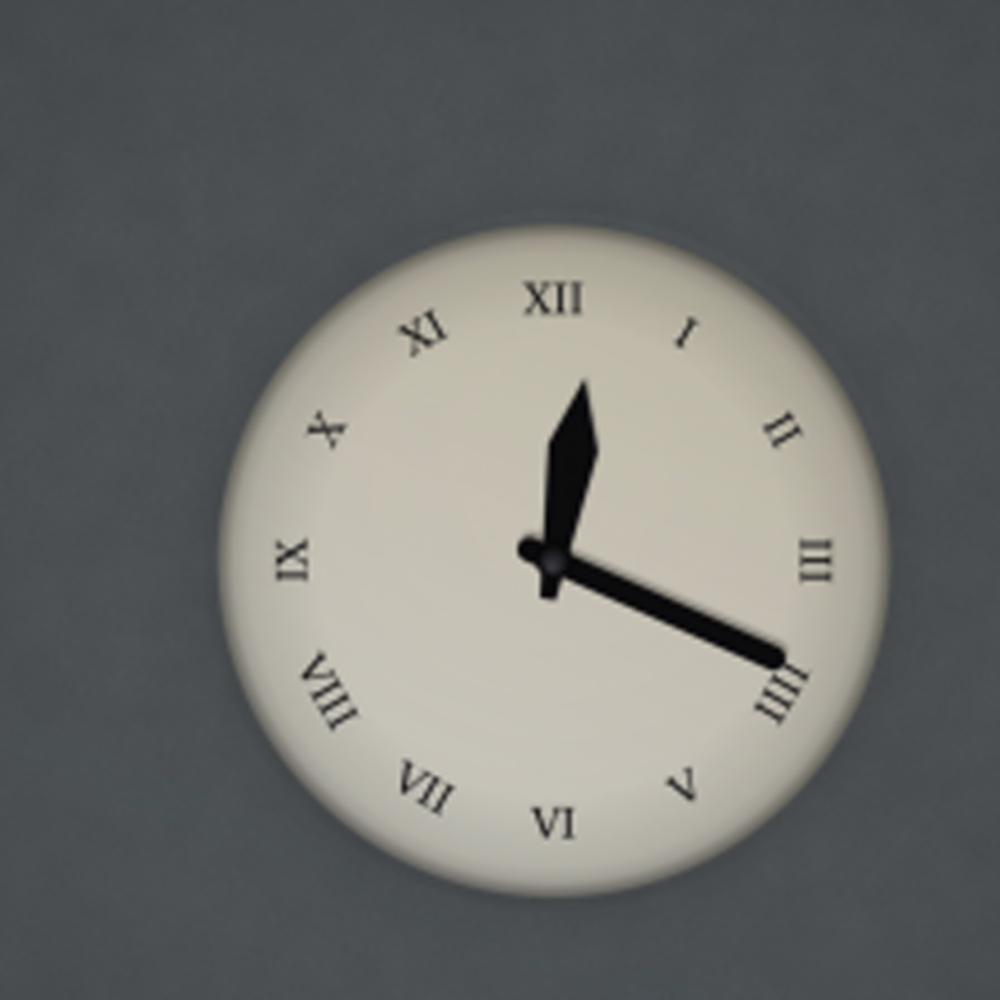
h=12 m=19
